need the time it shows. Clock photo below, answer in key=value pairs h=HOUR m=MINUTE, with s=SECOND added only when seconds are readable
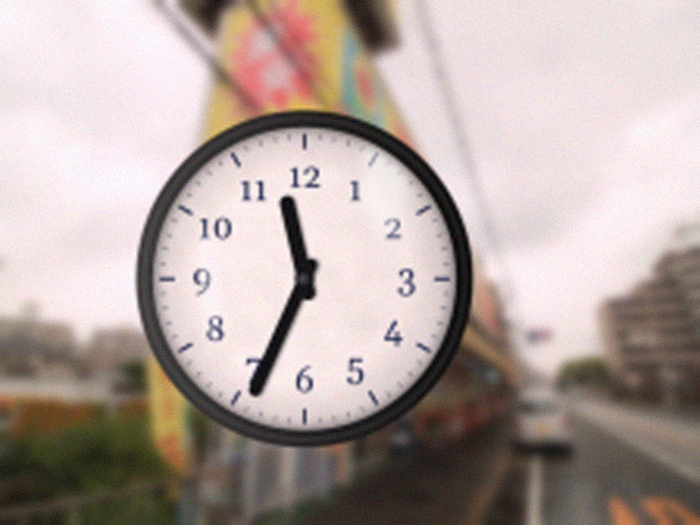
h=11 m=34
